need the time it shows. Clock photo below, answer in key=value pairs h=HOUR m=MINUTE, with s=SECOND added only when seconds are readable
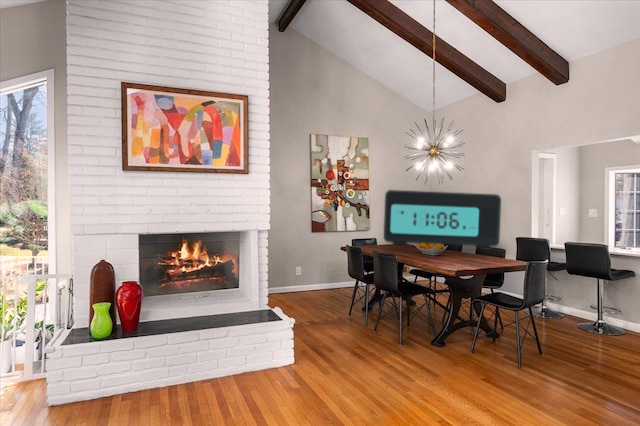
h=11 m=6
